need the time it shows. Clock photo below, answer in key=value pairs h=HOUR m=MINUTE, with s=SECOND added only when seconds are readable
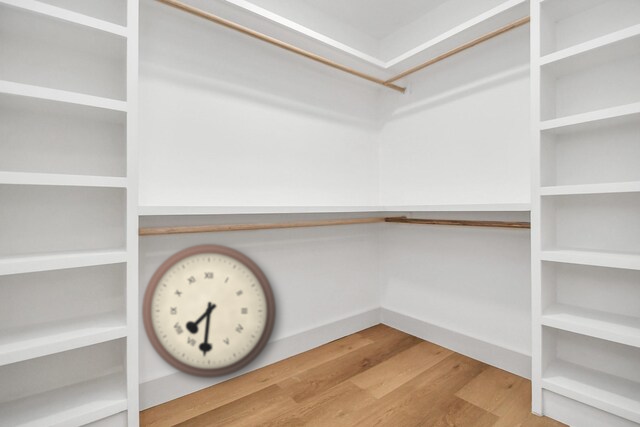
h=7 m=31
